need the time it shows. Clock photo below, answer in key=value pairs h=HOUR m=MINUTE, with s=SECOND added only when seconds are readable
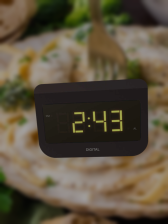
h=2 m=43
